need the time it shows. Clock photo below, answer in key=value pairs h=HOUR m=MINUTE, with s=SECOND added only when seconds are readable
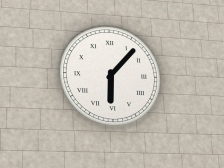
h=6 m=7
